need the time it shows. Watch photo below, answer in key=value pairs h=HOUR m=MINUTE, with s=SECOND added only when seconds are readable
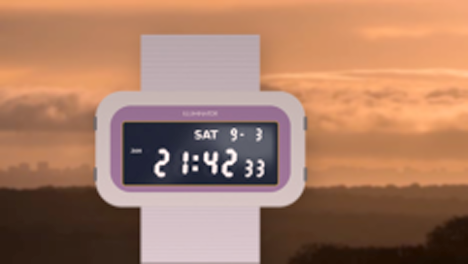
h=21 m=42 s=33
